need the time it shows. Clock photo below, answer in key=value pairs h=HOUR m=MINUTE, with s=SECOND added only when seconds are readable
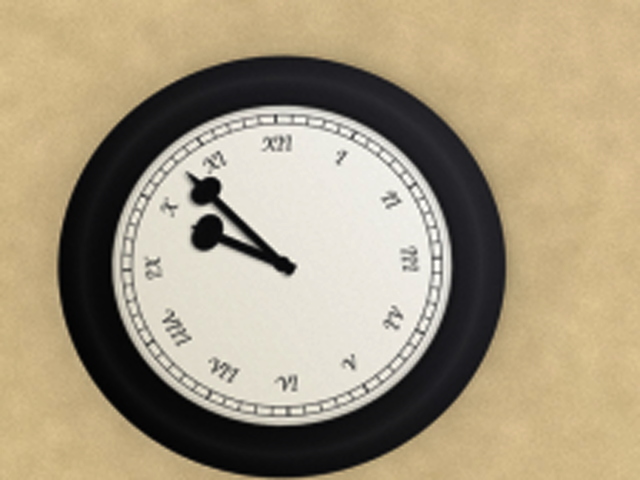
h=9 m=53
